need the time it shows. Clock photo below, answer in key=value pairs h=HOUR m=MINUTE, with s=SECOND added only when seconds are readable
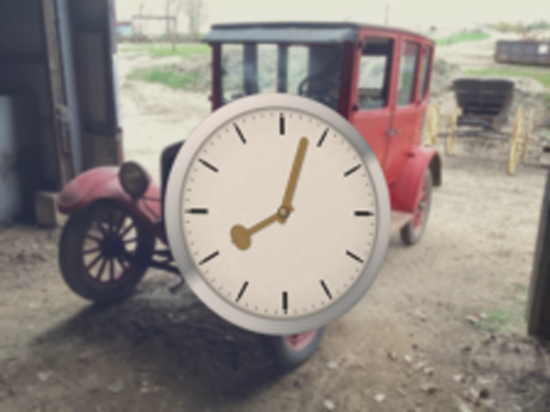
h=8 m=3
